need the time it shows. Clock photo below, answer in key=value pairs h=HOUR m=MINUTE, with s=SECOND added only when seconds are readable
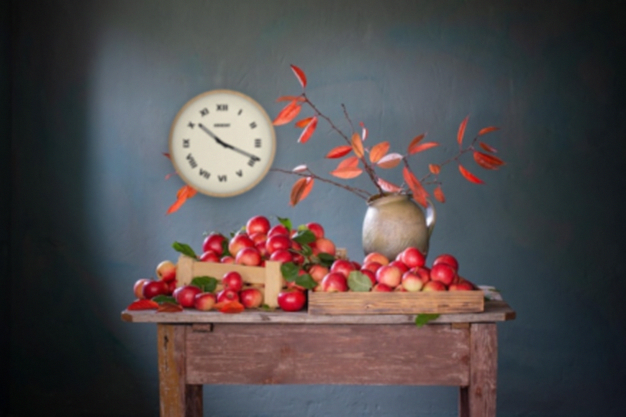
h=10 m=19
